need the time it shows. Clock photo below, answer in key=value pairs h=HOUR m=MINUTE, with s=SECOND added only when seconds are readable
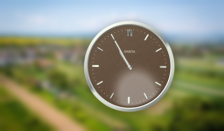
h=10 m=55
